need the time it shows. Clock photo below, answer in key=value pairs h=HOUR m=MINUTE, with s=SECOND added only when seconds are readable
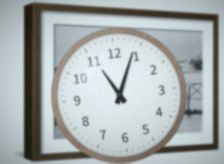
h=11 m=4
